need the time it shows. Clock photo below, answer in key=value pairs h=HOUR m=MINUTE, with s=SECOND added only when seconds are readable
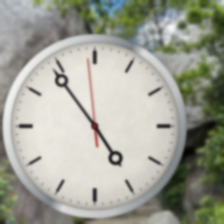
h=4 m=53 s=59
